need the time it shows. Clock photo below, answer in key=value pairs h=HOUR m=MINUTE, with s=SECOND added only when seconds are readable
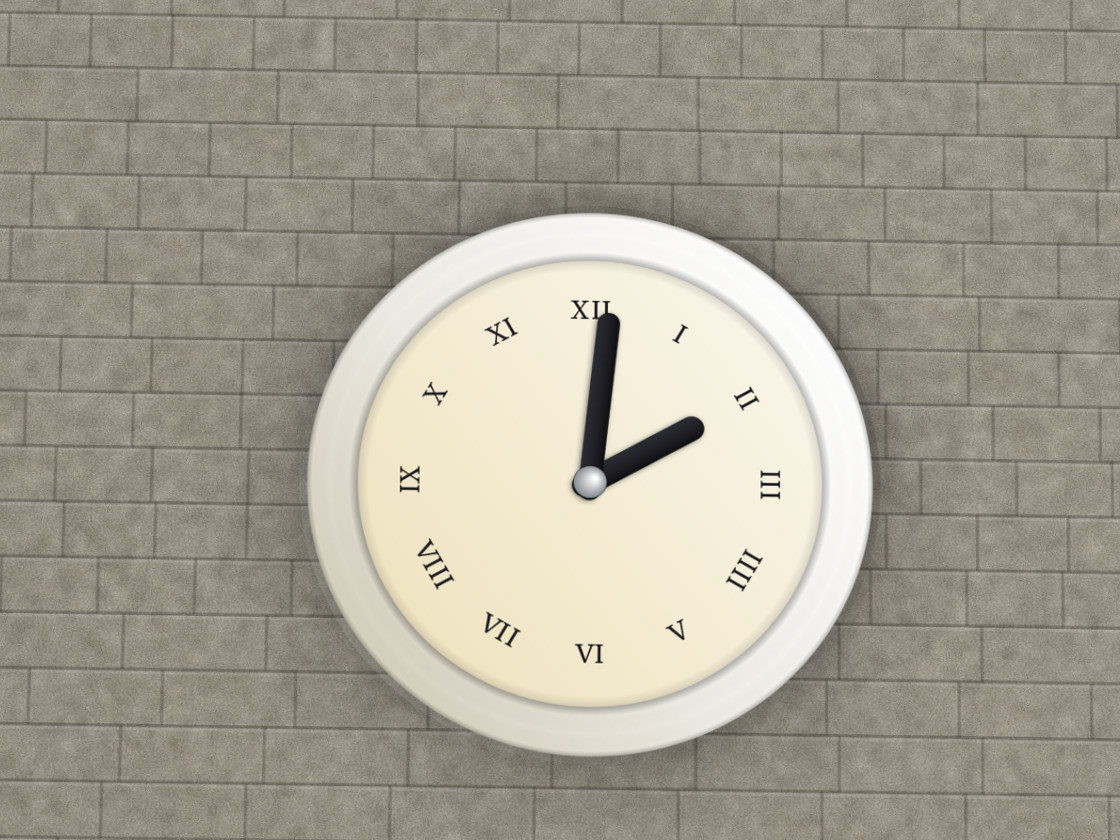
h=2 m=1
